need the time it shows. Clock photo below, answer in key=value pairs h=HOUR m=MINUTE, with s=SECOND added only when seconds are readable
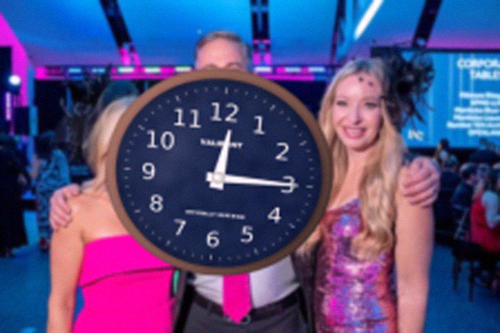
h=12 m=15
